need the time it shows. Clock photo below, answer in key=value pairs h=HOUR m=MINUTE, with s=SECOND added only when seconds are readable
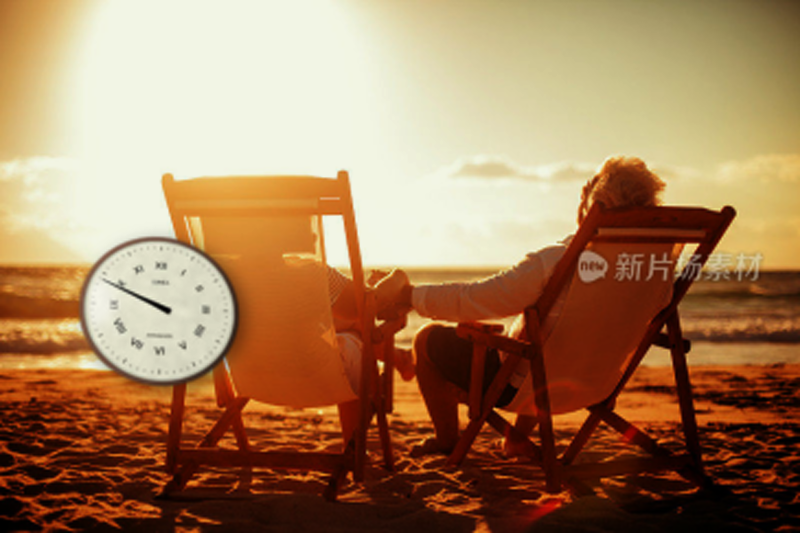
h=9 m=49
